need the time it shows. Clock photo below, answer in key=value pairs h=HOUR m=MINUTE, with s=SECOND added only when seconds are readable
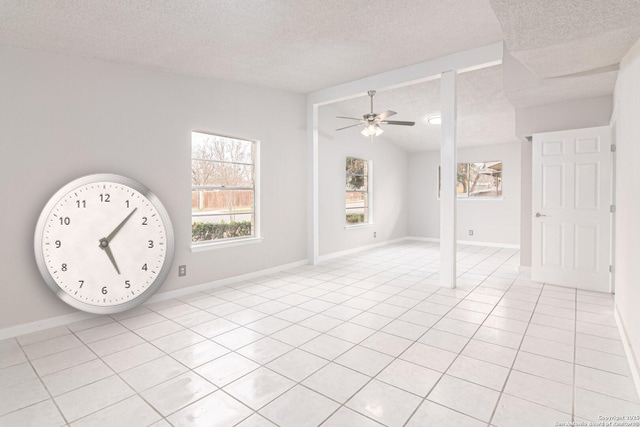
h=5 m=7
